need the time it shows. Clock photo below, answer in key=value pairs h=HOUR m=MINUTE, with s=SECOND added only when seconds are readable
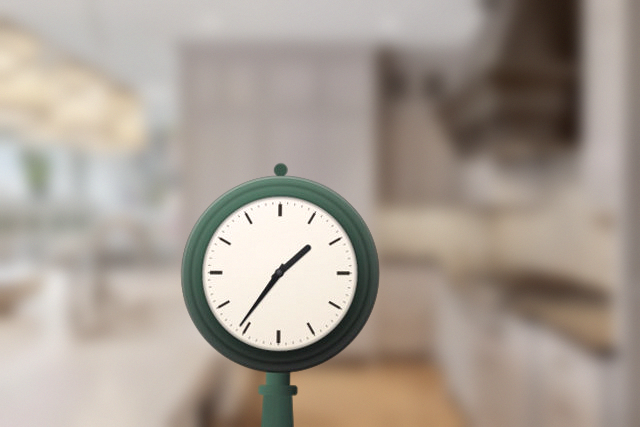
h=1 m=36
